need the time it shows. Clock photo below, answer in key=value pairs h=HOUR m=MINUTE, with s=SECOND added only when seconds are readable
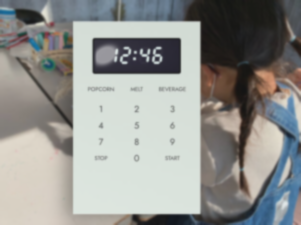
h=12 m=46
